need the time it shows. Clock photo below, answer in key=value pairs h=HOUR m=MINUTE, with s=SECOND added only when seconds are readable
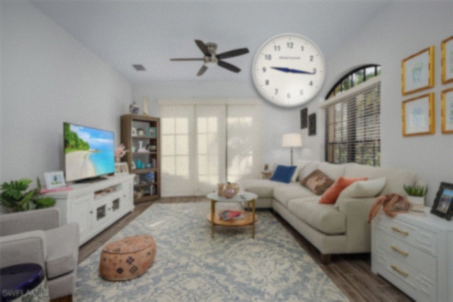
h=9 m=16
